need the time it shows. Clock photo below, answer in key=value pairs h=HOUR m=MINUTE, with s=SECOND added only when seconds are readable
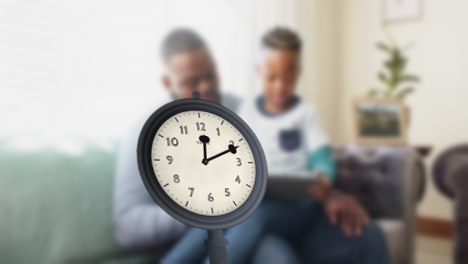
h=12 m=11
